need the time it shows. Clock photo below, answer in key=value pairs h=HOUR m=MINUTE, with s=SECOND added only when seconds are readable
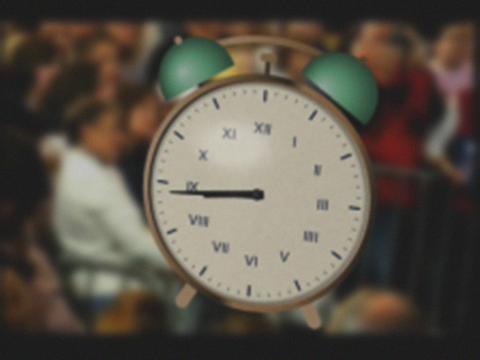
h=8 m=44
